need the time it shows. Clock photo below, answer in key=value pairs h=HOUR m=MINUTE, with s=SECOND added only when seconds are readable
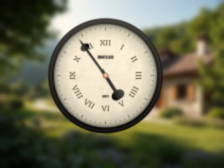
h=4 m=54
